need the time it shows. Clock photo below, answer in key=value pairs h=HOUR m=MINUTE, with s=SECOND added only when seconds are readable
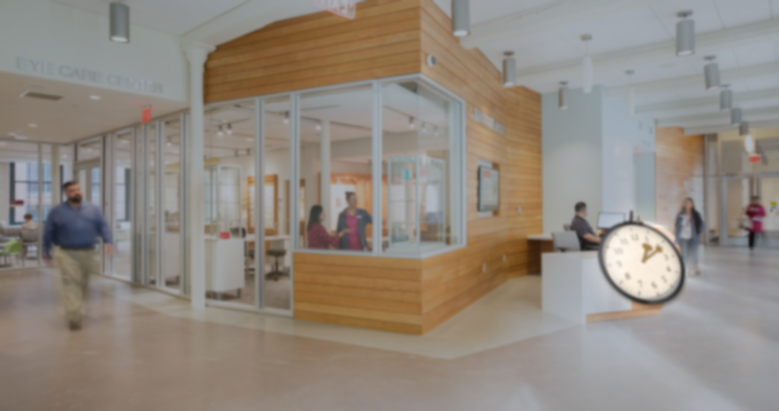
h=1 m=11
